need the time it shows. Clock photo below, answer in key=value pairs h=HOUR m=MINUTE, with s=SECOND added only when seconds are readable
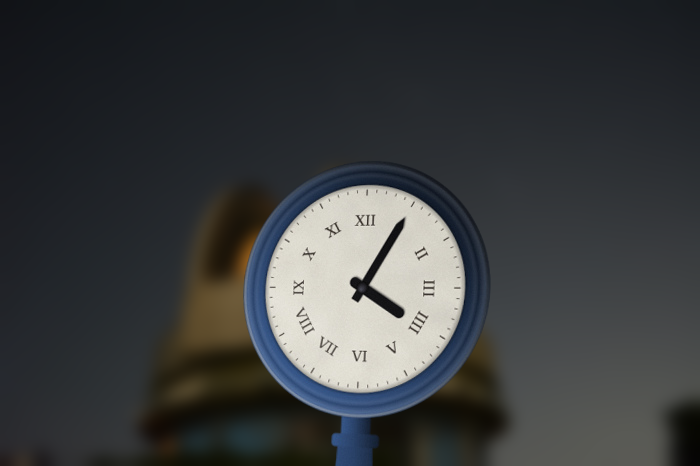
h=4 m=5
